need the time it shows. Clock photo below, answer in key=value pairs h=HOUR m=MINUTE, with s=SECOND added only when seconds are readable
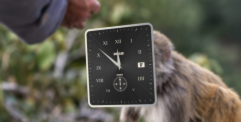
h=11 m=52
